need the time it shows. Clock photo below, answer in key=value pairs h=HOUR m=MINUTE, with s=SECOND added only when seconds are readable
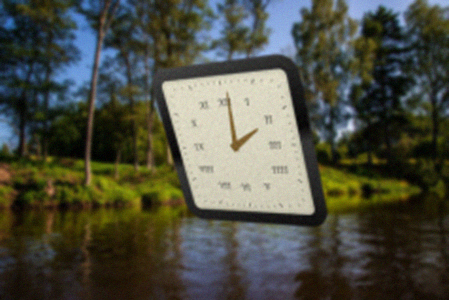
h=2 m=1
